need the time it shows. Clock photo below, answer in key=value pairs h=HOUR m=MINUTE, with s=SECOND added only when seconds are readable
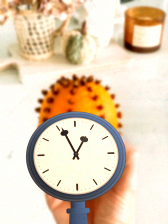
h=12 m=56
